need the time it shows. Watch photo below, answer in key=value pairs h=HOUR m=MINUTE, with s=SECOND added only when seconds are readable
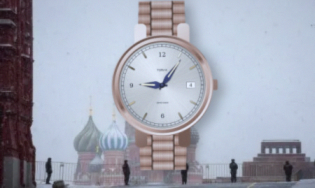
h=9 m=6
